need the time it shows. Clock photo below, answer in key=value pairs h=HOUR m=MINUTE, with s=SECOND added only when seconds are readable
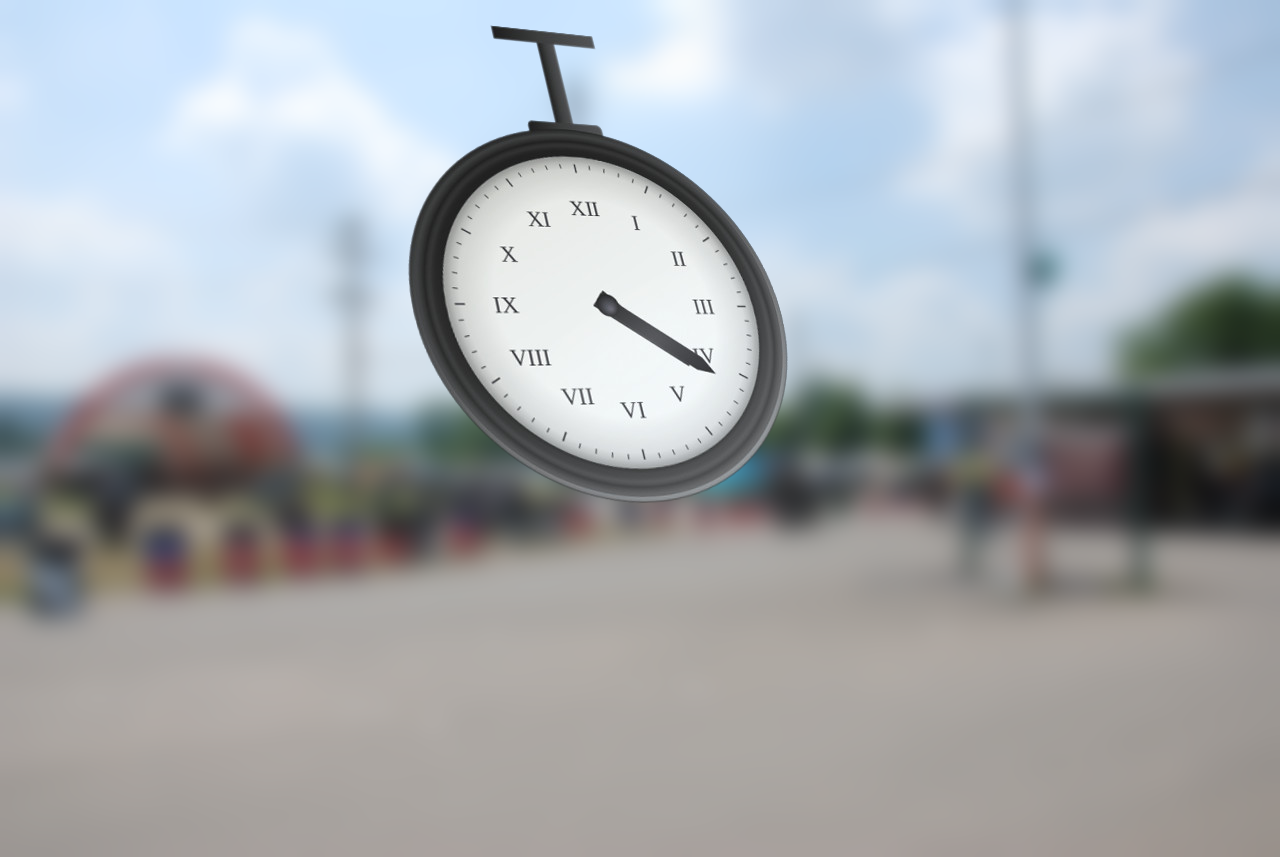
h=4 m=21
